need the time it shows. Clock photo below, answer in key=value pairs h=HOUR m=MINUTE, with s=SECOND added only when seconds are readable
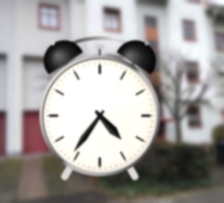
h=4 m=36
